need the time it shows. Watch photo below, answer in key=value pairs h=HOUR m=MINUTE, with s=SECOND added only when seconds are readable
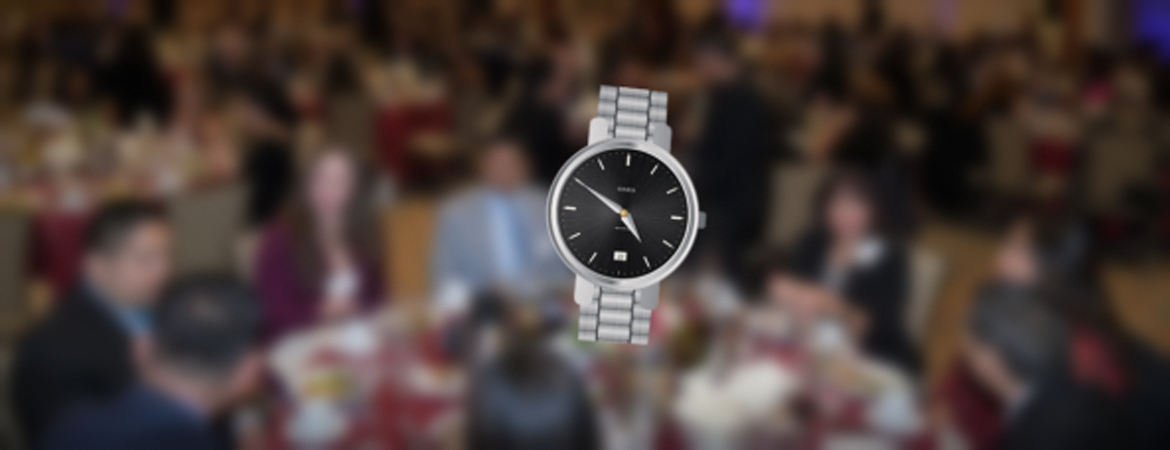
h=4 m=50
